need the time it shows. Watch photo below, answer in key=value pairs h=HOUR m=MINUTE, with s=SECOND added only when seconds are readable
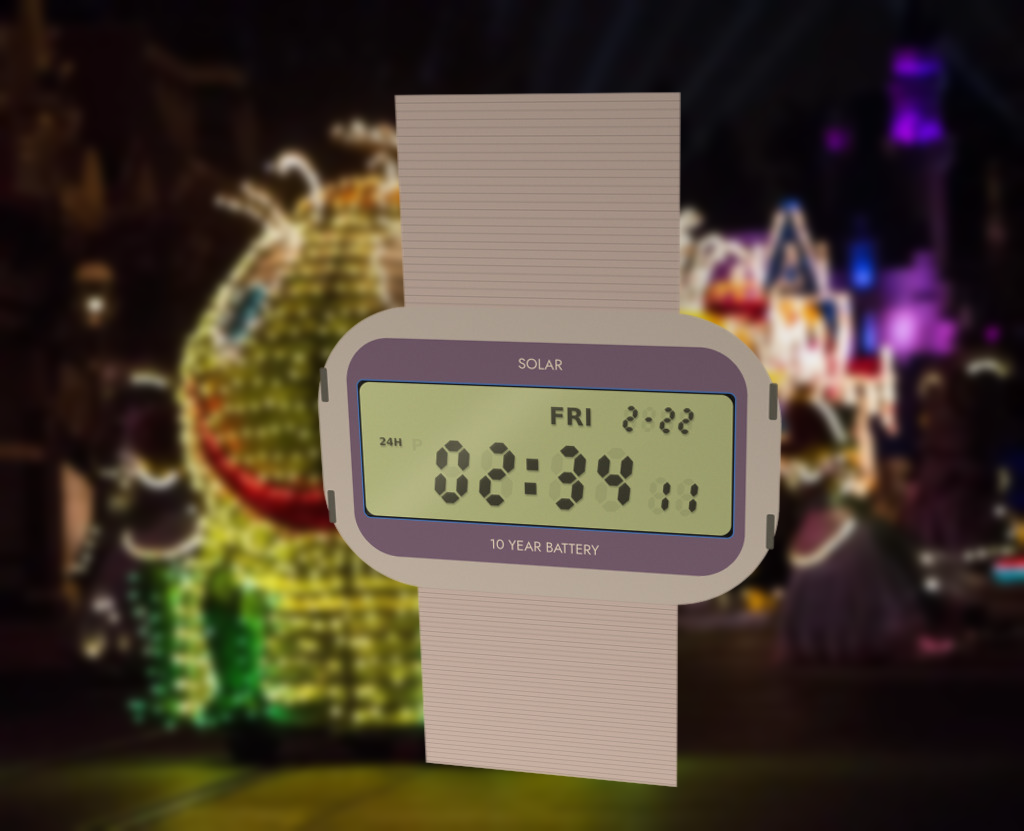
h=2 m=34 s=11
